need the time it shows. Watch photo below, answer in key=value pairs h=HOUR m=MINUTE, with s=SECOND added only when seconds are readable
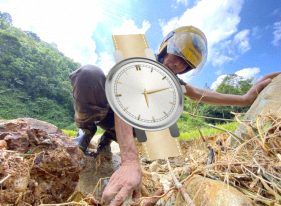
h=6 m=14
